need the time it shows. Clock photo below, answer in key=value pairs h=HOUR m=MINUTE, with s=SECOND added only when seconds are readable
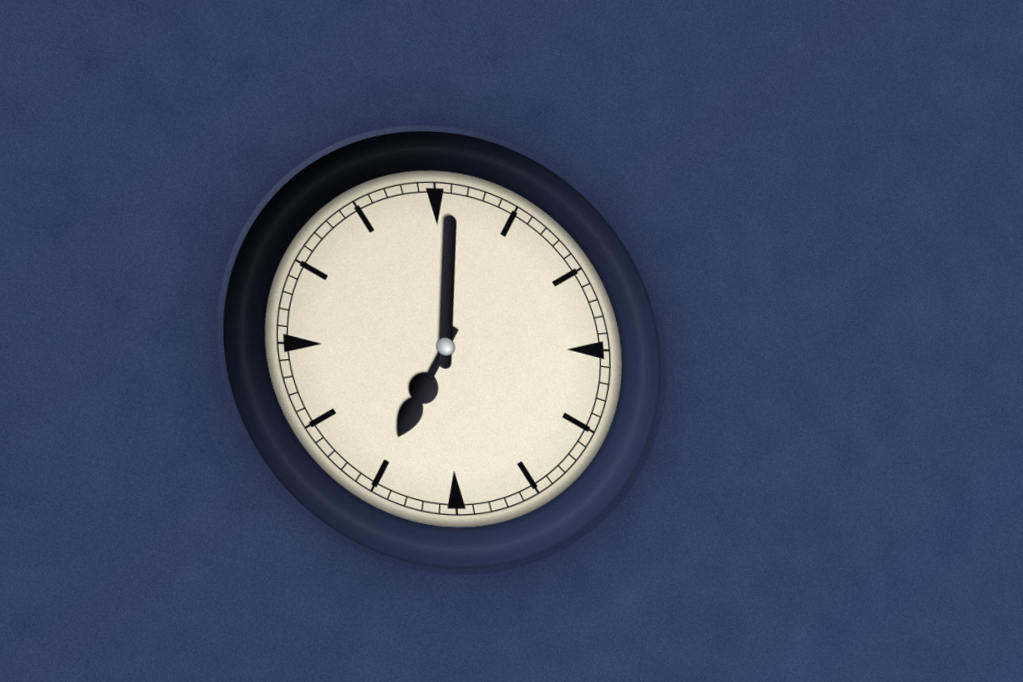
h=7 m=1
